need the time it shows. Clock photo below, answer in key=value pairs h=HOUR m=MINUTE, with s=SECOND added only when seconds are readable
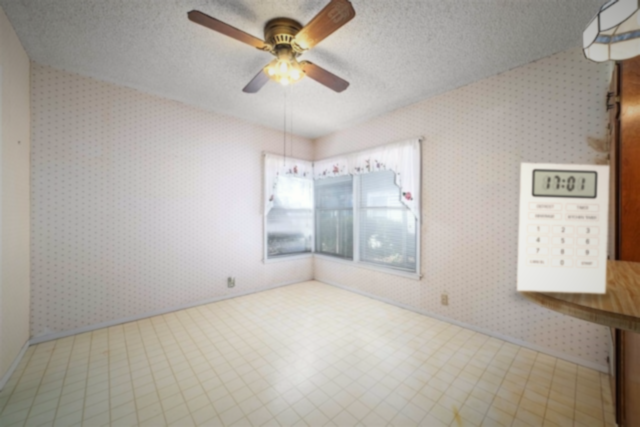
h=17 m=1
